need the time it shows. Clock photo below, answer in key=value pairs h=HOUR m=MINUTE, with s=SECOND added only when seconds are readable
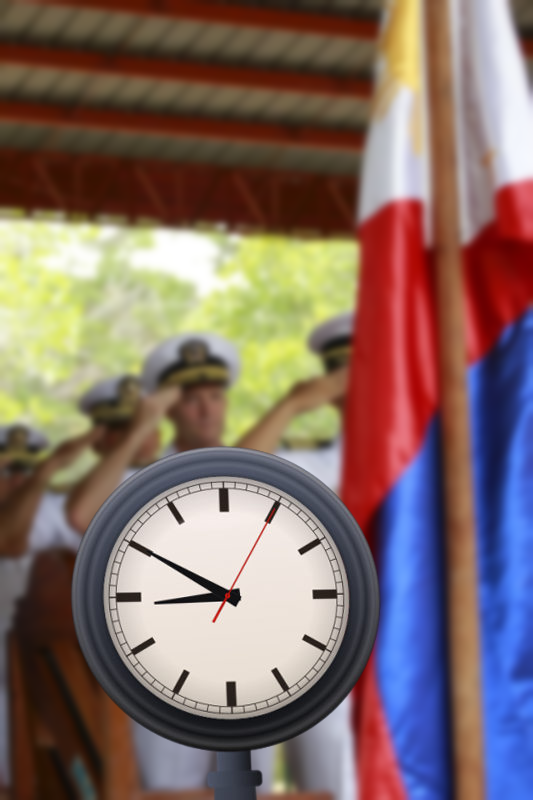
h=8 m=50 s=5
